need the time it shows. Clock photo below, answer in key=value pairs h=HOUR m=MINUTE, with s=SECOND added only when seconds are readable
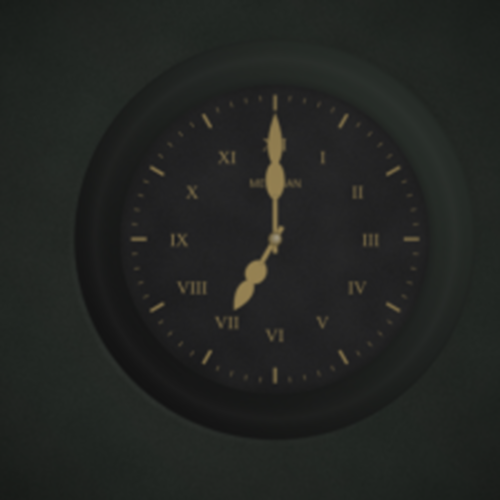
h=7 m=0
